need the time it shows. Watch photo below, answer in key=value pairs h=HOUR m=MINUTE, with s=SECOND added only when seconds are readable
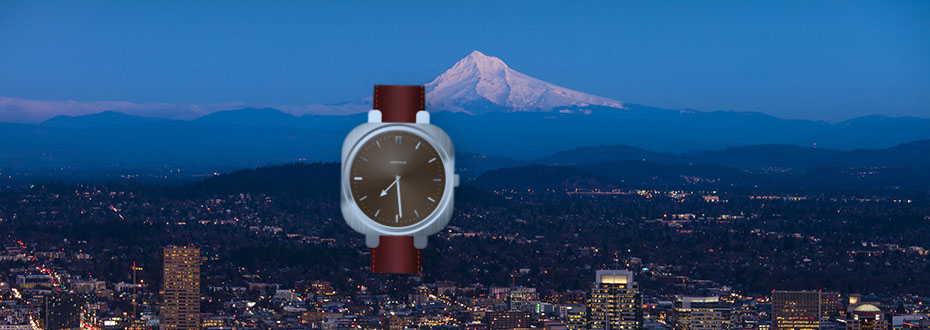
h=7 m=29
